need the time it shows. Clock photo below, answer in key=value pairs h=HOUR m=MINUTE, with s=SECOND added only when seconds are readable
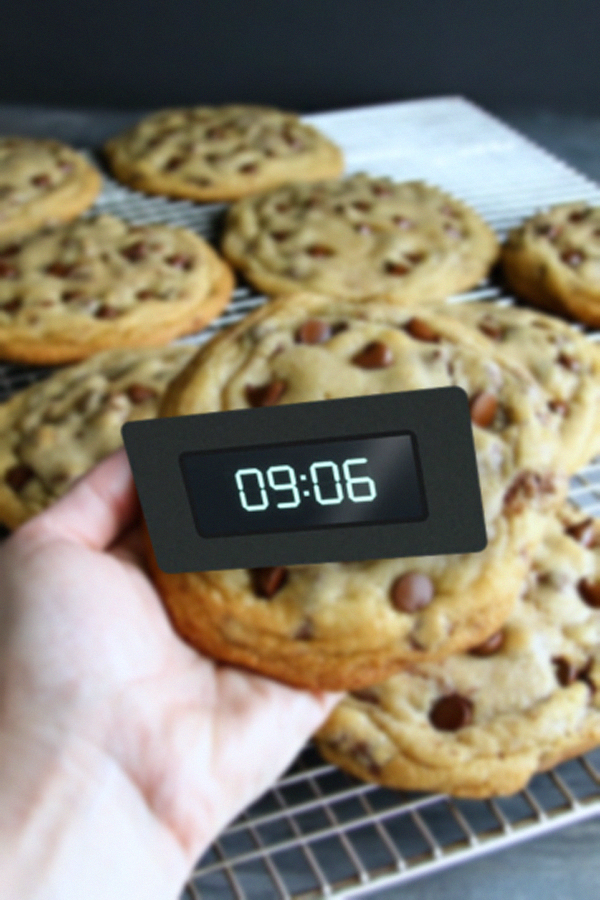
h=9 m=6
